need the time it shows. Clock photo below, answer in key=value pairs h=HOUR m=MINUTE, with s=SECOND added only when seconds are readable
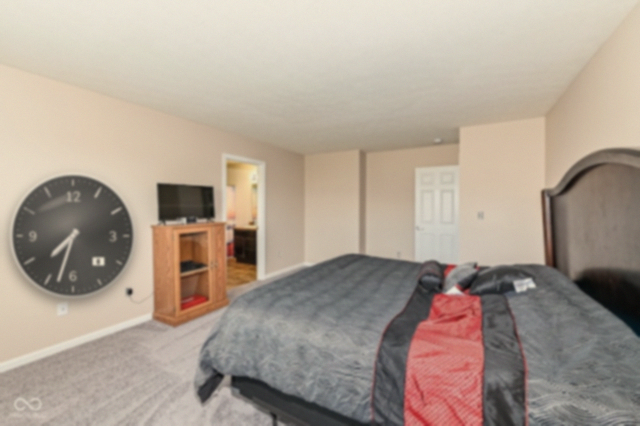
h=7 m=33
